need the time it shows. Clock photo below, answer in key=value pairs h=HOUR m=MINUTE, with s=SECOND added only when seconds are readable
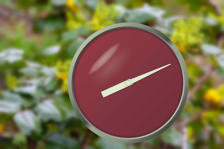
h=8 m=11
